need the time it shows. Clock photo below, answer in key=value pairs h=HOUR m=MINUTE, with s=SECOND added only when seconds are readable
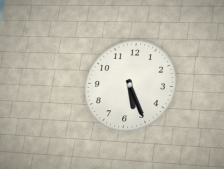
h=5 m=25
